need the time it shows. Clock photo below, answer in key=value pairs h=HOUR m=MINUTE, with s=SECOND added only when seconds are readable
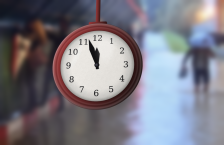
h=11 m=57
